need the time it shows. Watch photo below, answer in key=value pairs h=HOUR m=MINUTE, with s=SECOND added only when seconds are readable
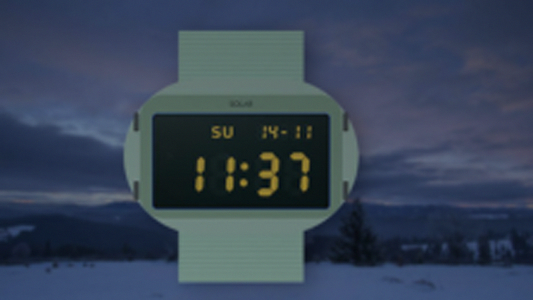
h=11 m=37
